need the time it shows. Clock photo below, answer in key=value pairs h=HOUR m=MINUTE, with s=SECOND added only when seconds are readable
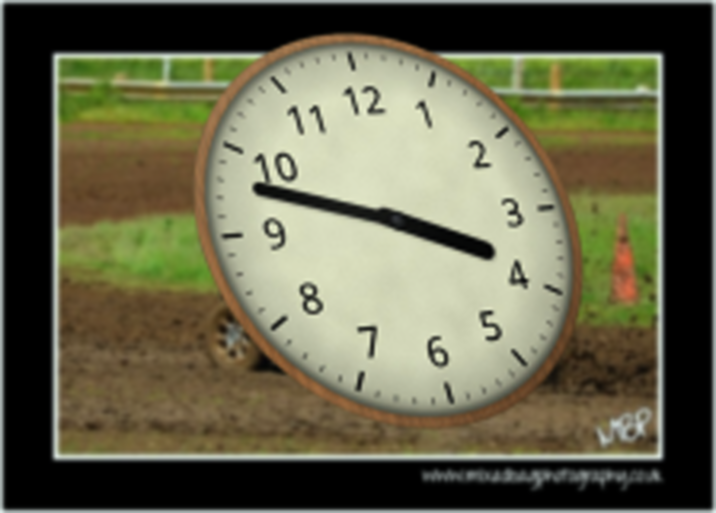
h=3 m=48
